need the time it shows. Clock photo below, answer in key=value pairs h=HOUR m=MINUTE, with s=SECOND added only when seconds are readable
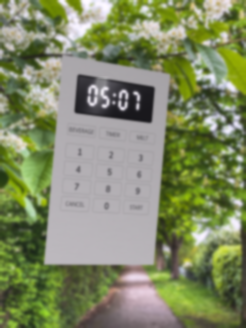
h=5 m=7
